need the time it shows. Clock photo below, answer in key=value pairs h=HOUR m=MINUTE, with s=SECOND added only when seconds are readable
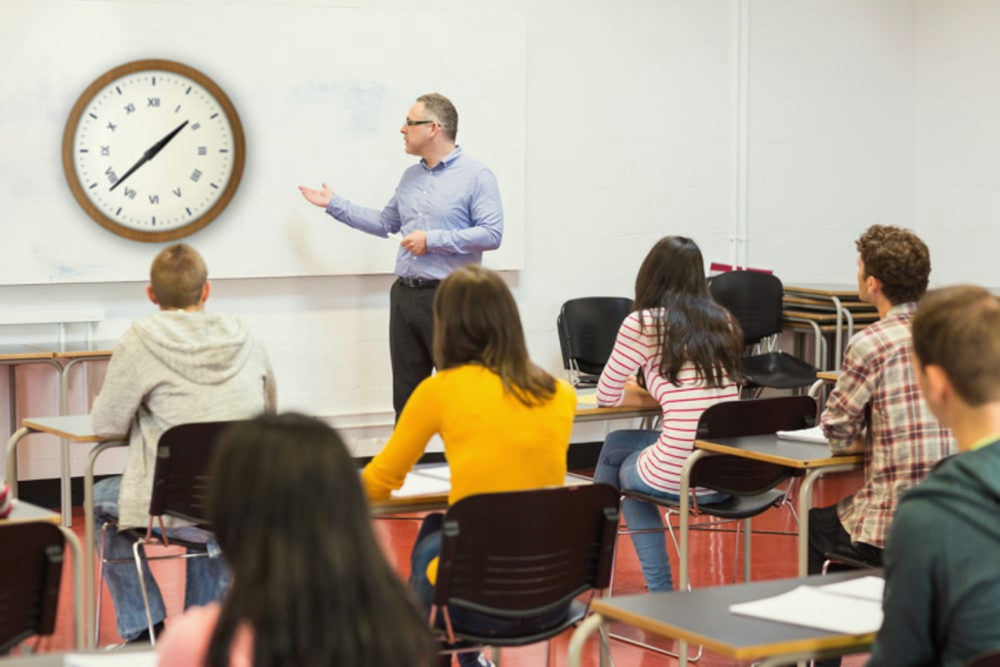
h=1 m=38
